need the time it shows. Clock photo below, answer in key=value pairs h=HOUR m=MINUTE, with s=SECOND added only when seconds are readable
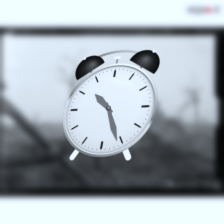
h=10 m=26
